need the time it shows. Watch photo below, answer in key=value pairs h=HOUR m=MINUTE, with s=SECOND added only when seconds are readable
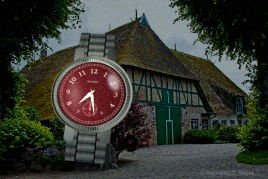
h=7 m=28
